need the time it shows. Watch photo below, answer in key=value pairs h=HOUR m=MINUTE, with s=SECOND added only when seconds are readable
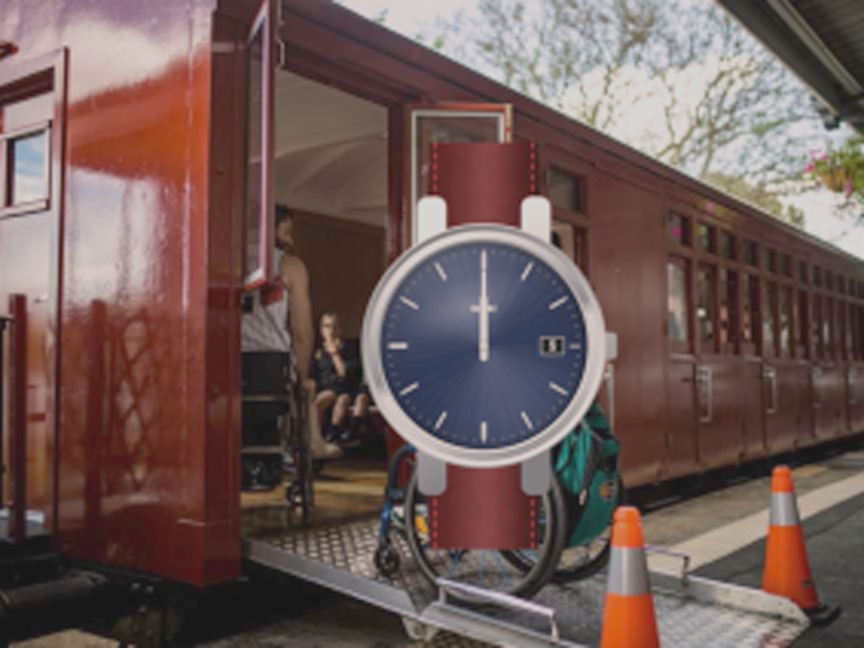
h=12 m=0
